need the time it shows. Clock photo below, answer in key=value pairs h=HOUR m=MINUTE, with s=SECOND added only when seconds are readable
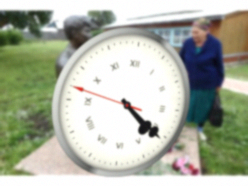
h=4 m=20 s=47
